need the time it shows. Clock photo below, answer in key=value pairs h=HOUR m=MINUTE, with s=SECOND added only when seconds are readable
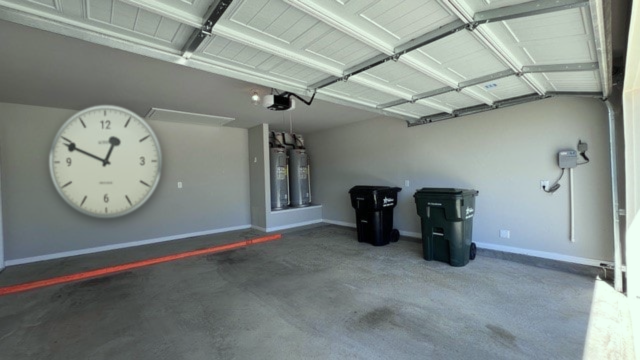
h=12 m=49
